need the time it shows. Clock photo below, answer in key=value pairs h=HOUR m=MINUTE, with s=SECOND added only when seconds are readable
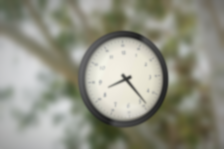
h=8 m=24
